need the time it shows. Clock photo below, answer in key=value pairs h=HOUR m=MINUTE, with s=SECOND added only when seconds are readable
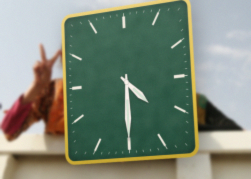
h=4 m=30
